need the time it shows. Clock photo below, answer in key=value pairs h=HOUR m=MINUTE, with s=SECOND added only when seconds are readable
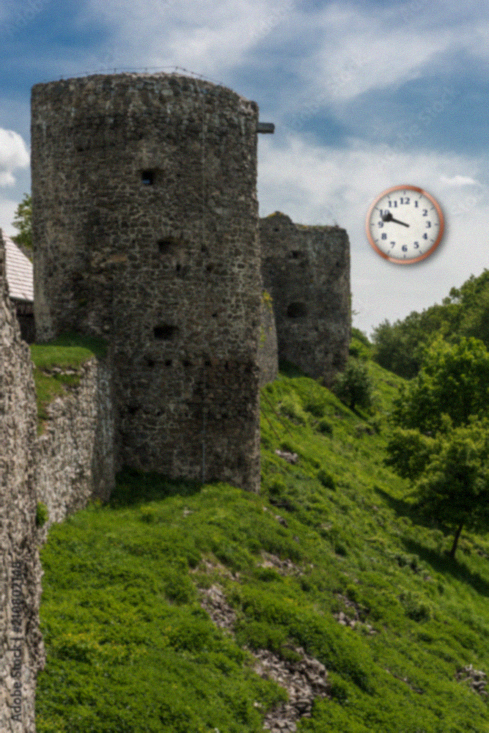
h=9 m=48
